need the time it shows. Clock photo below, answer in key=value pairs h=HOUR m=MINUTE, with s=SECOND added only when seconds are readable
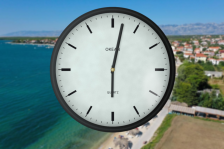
h=6 m=2
